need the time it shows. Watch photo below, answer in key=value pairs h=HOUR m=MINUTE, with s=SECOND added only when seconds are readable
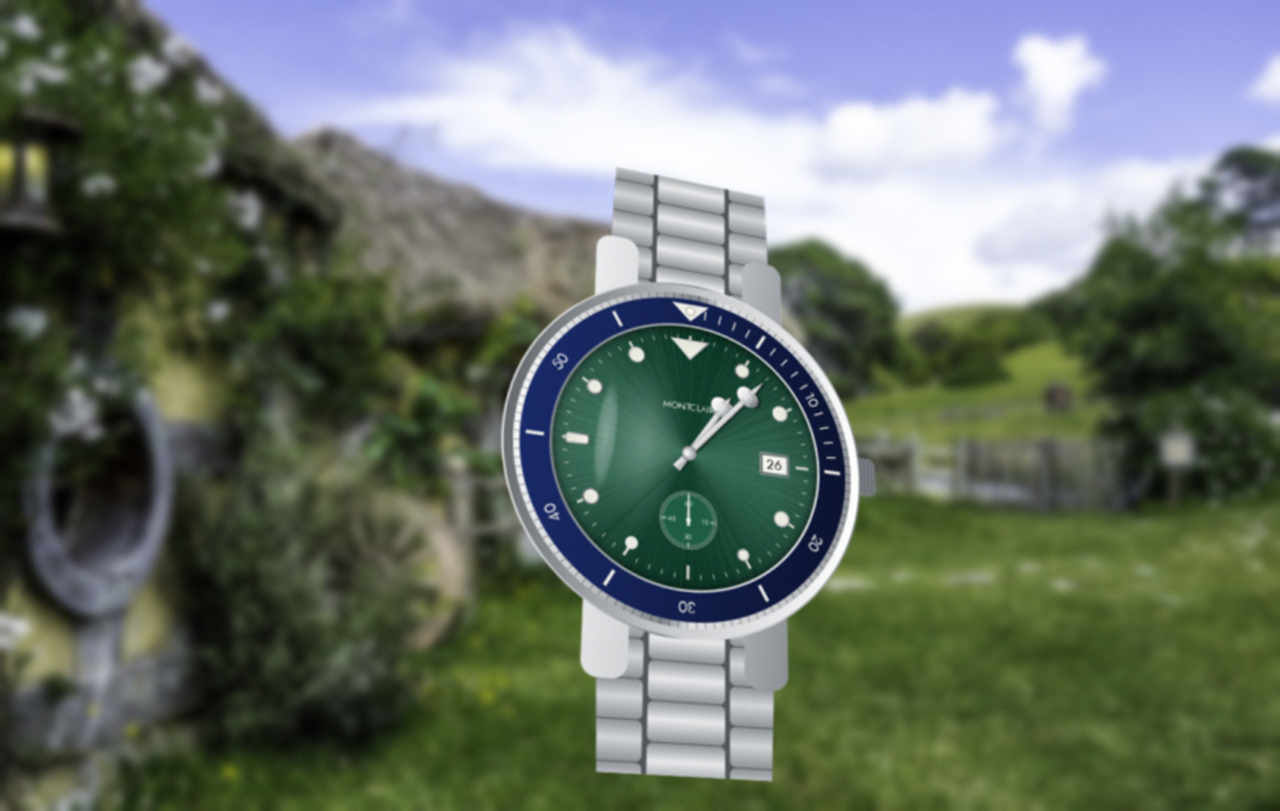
h=1 m=7
